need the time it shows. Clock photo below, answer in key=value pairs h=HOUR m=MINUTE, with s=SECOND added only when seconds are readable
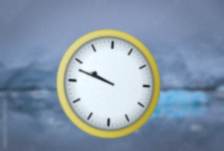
h=9 m=48
